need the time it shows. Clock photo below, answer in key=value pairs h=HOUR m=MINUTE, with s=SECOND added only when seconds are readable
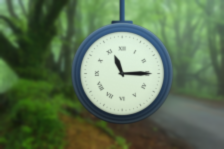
h=11 m=15
